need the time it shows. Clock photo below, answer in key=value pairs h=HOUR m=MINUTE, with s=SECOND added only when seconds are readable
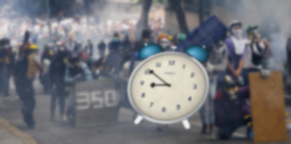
h=8 m=51
